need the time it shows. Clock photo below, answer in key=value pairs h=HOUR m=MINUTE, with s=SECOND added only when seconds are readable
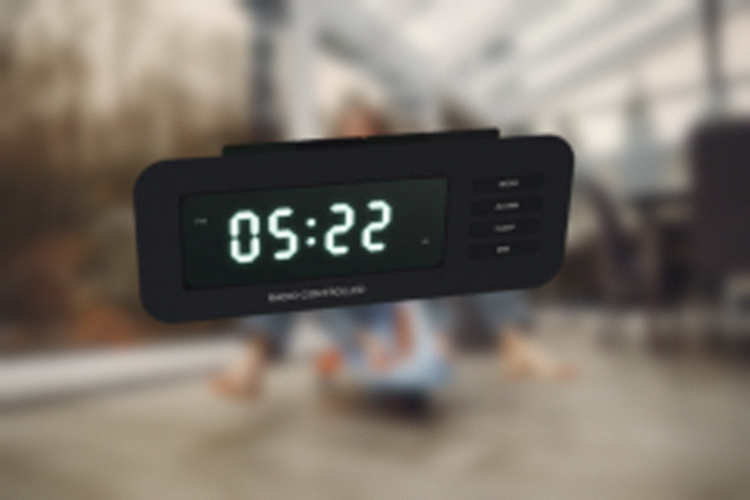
h=5 m=22
